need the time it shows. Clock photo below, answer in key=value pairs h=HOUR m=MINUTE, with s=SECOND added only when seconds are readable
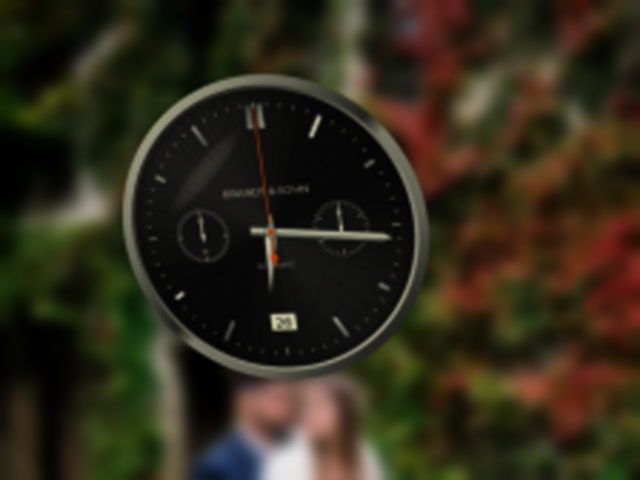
h=6 m=16
